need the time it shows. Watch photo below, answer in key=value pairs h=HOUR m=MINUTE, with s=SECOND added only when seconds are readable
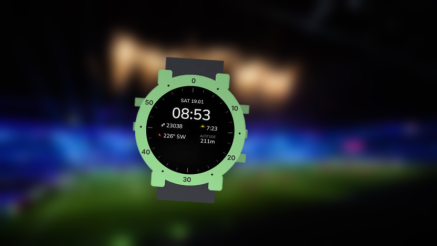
h=8 m=53
